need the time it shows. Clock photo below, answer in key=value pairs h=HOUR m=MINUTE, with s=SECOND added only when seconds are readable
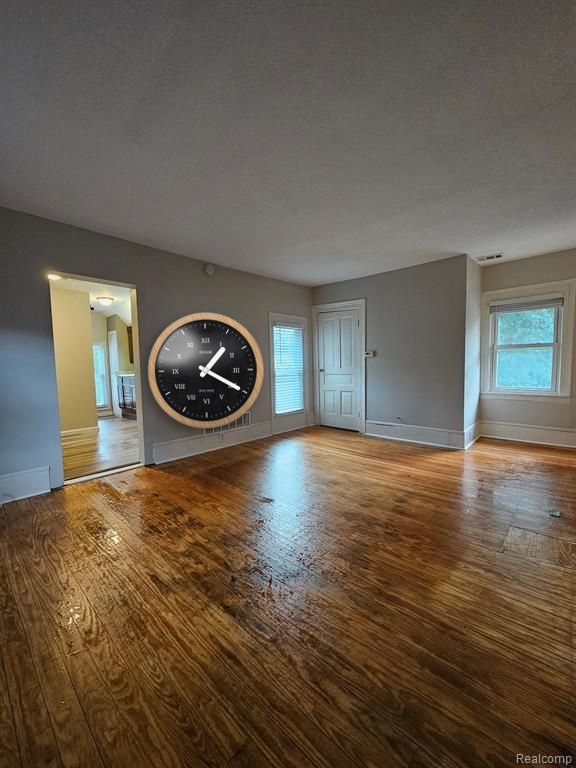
h=1 m=20
